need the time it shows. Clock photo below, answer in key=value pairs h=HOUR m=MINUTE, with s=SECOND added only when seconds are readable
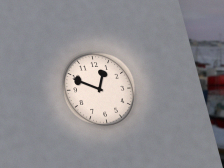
h=12 m=49
